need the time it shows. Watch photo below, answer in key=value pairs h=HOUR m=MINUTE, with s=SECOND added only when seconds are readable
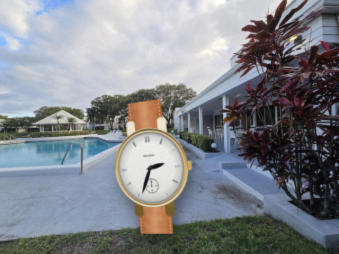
h=2 m=34
